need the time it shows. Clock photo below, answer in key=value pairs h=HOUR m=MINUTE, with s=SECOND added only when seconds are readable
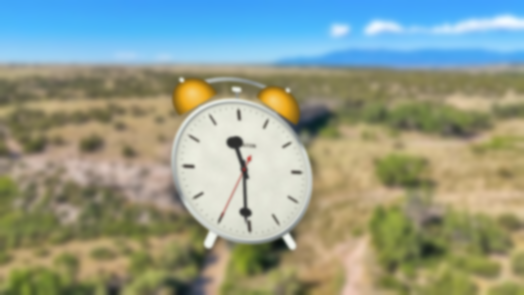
h=11 m=30 s=35
